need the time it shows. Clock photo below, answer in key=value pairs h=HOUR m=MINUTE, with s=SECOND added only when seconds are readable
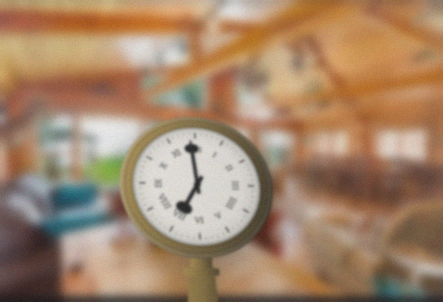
h=6 m=59
